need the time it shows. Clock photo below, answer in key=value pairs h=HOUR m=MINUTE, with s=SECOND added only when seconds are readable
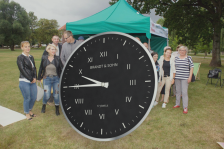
h=9 m=45
